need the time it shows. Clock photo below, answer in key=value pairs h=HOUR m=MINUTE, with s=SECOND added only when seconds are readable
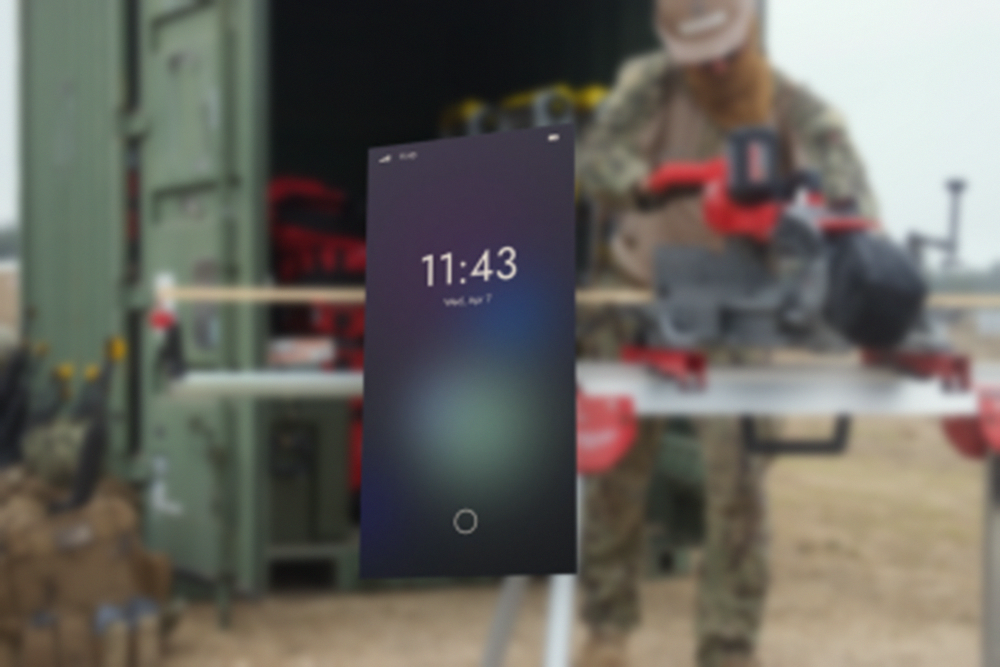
h=11 m=43
